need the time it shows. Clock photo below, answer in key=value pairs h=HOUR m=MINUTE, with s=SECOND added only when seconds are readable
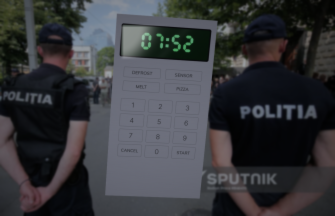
h=7 m=52
